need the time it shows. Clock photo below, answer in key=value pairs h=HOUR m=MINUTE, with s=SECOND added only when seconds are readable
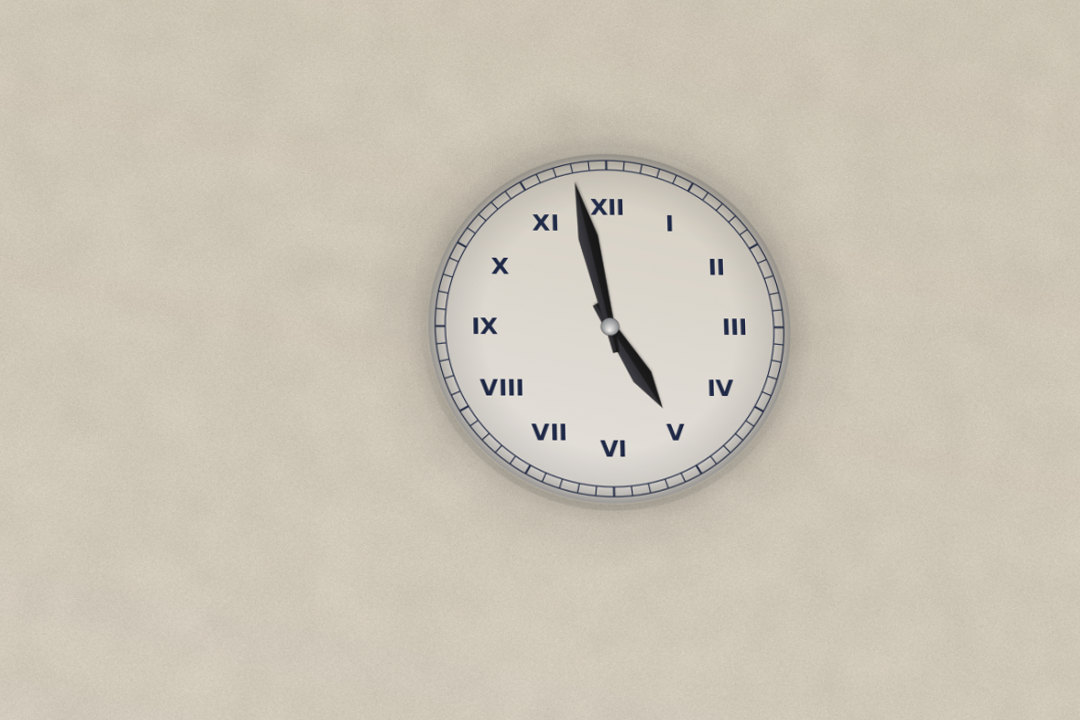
h=4 m=58
